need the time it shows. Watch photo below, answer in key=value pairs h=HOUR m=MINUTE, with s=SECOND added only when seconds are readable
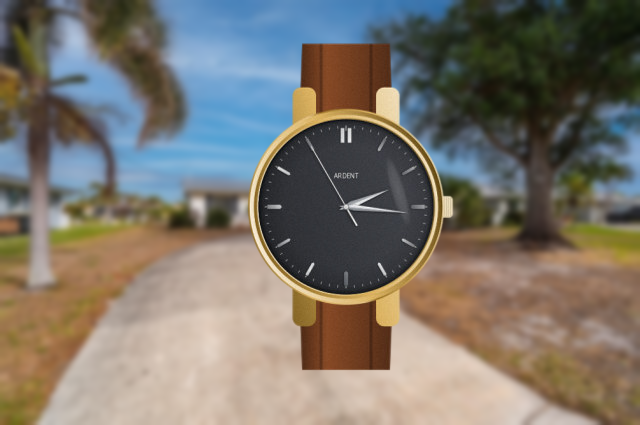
h=2 m=15 s=55
